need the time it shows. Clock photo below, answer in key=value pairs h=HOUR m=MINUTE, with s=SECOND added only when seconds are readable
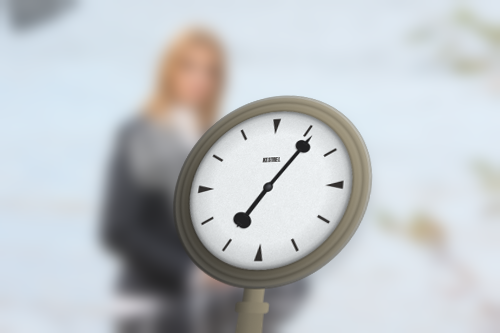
h=7 m=6
